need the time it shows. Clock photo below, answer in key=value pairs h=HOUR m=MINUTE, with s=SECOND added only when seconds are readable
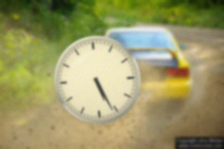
h=5 m=26
